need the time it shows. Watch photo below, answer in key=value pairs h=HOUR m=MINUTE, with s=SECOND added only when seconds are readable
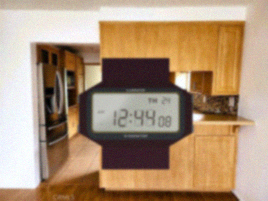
h=12 m=44 s=8
